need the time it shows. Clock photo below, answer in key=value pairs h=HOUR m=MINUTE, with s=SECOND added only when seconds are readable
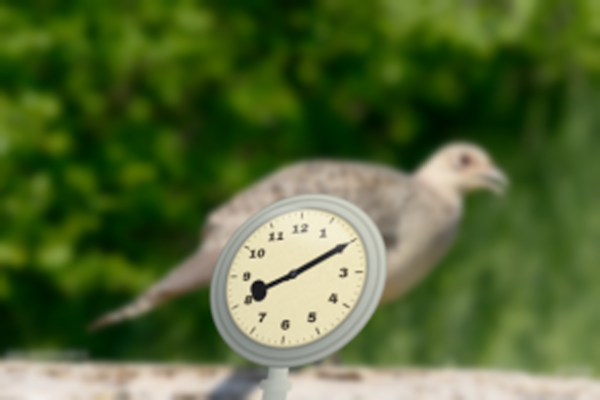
h=8 m=10
